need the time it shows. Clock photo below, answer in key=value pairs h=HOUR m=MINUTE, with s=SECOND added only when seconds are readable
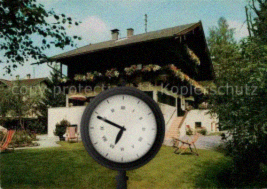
h=6 m=49
